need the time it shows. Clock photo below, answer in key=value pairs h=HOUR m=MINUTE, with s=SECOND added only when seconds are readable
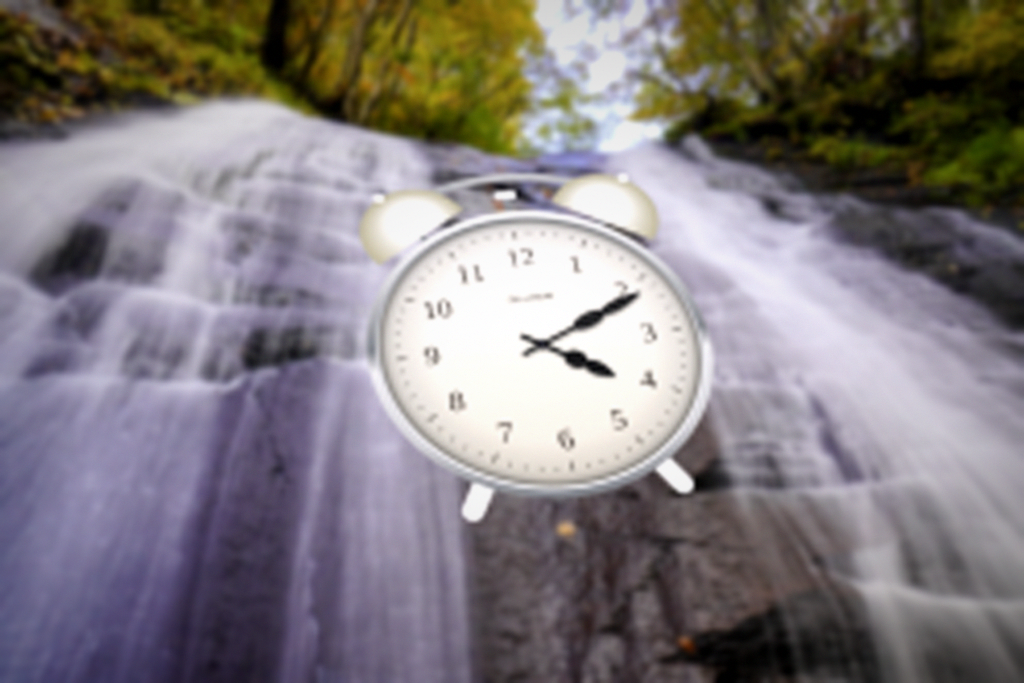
h=4 m=11
